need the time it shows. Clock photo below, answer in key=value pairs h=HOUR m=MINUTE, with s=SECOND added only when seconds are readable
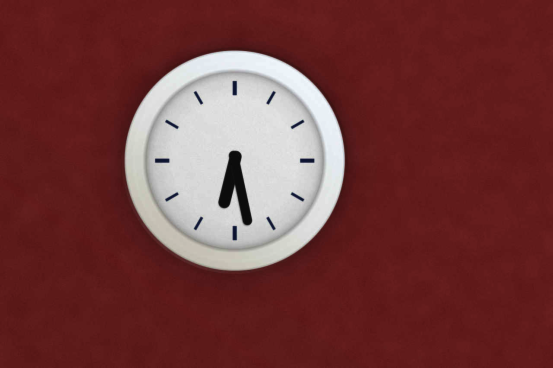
h=6 m=28
